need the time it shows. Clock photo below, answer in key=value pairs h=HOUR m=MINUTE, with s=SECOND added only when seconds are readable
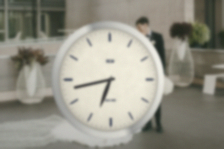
h=6 m=43
